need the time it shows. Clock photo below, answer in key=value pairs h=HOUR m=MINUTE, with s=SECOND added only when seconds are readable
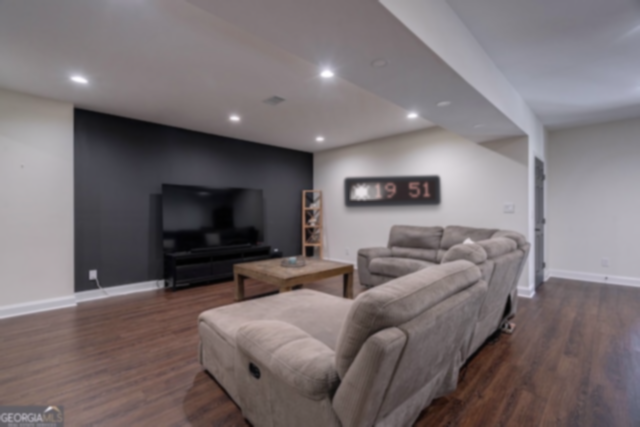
h=19 m=51
